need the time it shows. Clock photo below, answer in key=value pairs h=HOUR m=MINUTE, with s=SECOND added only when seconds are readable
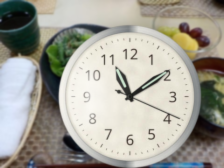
h=11 m=9 s=19
